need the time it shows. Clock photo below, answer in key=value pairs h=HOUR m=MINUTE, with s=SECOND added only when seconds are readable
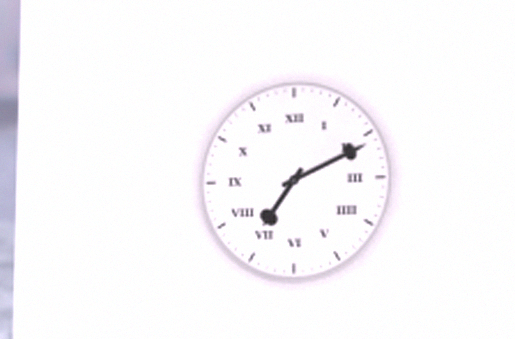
h=7 m=11
